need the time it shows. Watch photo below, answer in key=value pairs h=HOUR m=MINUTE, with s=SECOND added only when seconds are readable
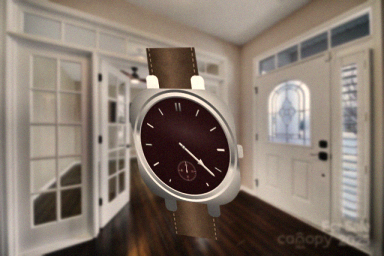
h=4 m=22
